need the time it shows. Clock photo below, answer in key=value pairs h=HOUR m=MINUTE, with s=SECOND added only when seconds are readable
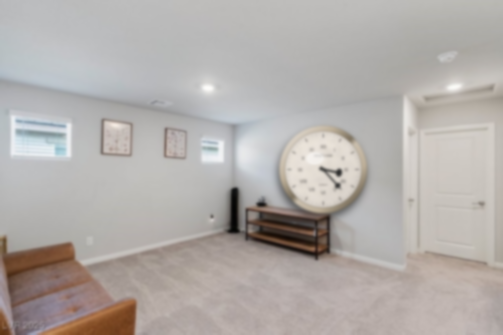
h=3 m=23
